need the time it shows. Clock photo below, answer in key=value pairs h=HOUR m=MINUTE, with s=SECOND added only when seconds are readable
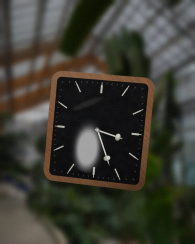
h=3 m=26
